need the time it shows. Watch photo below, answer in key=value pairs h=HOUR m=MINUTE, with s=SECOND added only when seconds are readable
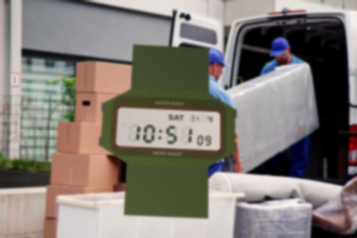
h=10 m=51
